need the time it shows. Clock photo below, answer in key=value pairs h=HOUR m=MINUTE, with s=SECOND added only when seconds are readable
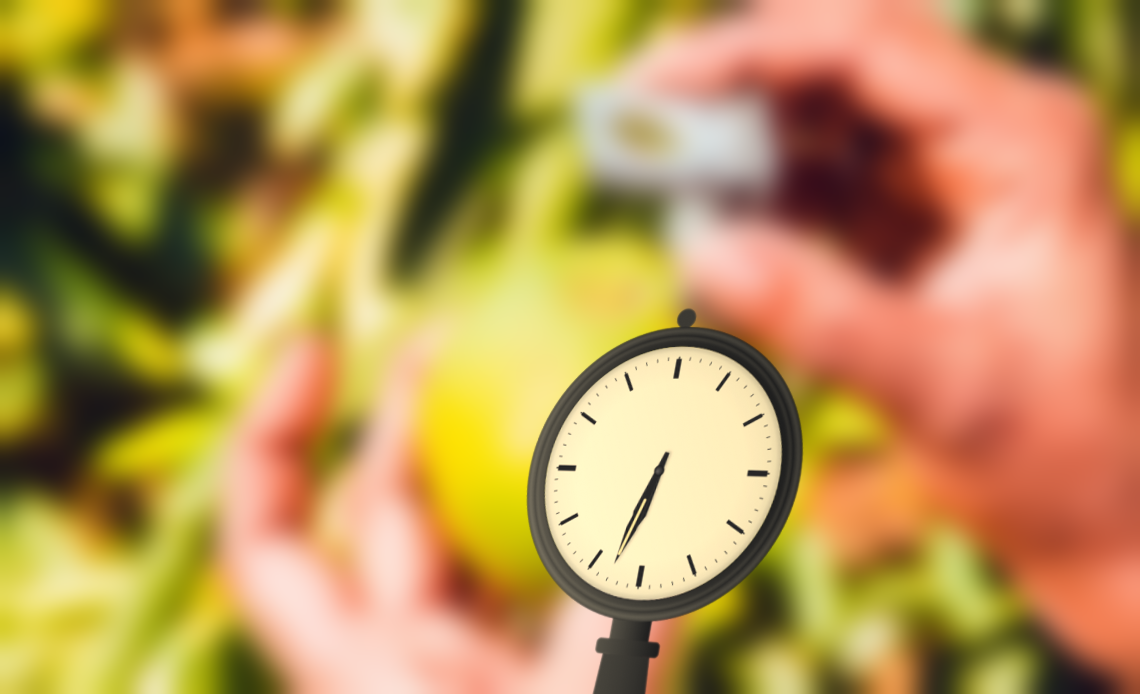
h=6 m=33
